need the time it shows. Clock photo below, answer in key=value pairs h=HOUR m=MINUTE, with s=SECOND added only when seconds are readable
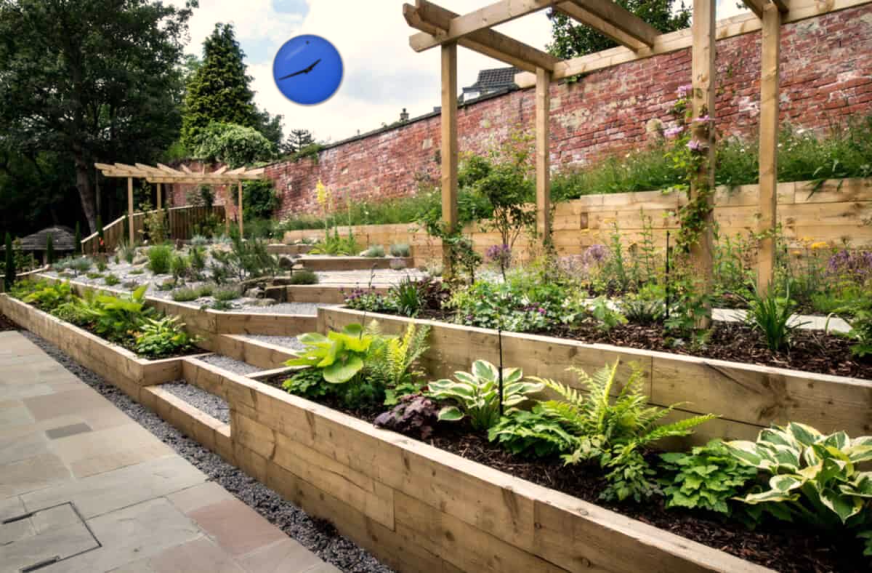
h=1 m=42
